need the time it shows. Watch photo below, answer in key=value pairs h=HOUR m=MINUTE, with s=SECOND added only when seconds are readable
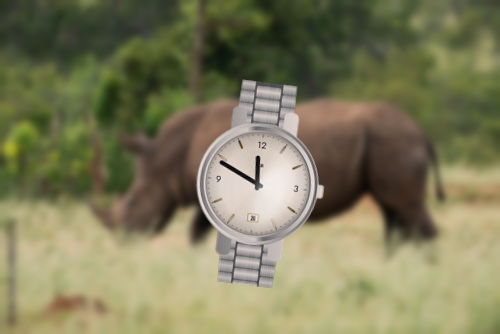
h=11 m=49
